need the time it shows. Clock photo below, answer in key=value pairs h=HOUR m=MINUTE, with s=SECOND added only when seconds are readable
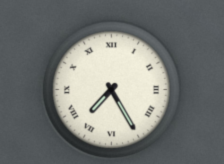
h=7 m=25
